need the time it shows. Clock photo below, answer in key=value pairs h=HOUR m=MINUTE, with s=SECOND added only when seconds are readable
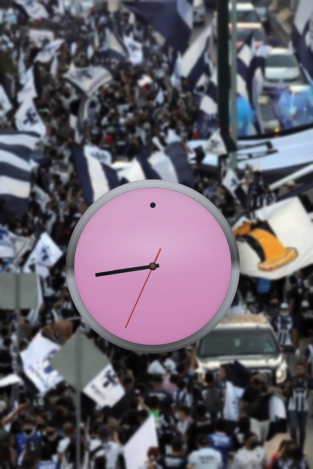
h=8 m=43 s=34
